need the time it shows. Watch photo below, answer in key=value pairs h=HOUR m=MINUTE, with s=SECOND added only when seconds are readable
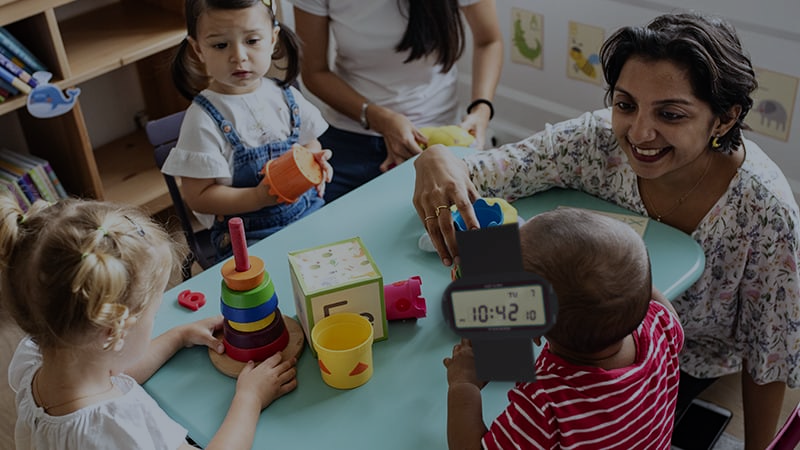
h=10 m=42
